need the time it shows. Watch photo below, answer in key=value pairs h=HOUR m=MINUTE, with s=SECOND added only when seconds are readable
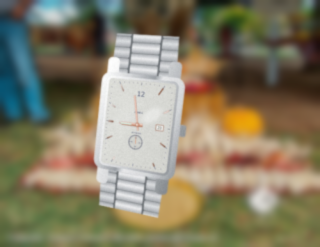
h=8 m=58
